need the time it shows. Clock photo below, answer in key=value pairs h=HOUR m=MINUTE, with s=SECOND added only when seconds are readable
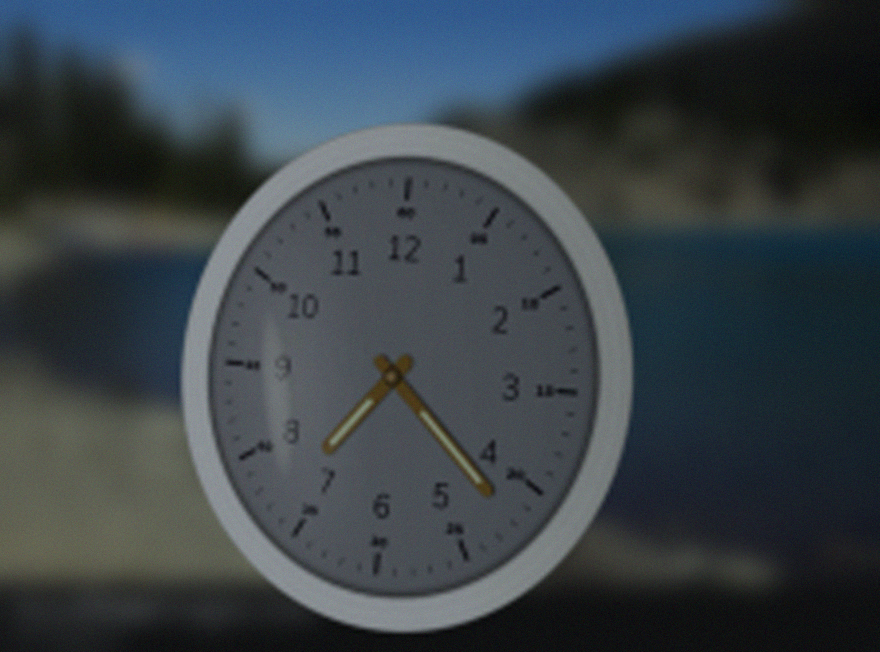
h=7 m=22
